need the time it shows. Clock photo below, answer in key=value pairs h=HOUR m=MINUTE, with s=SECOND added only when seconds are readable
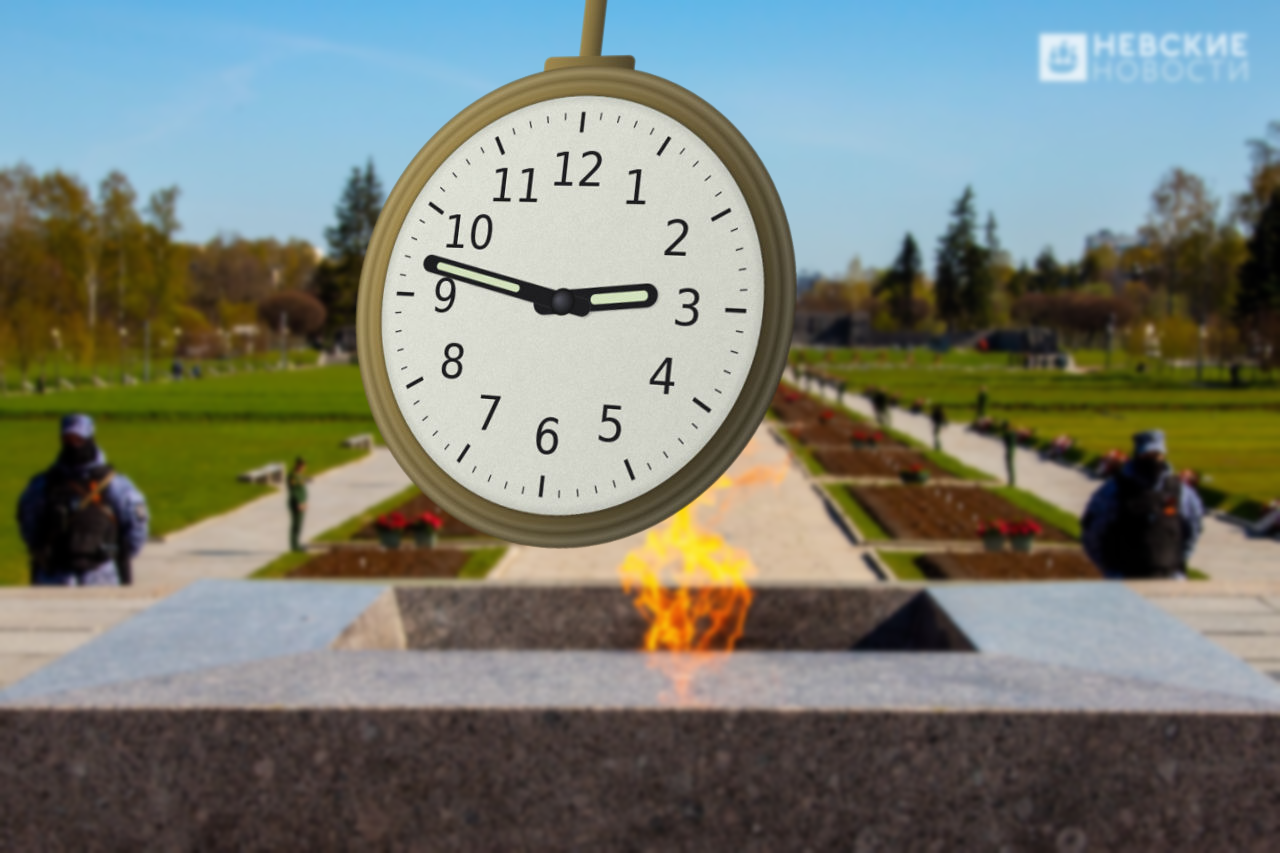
h=2 m=47
